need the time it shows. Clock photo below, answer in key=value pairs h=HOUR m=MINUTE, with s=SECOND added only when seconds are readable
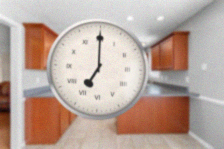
h=7 m=0
